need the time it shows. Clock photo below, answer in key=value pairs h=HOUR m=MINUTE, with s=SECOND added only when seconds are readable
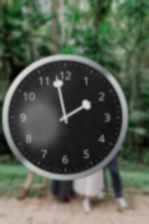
h=1 m=58
